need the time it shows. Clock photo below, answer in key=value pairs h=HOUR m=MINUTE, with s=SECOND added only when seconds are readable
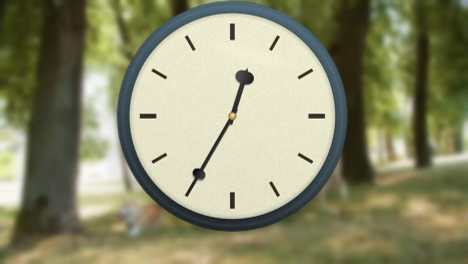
h=12 m=35
